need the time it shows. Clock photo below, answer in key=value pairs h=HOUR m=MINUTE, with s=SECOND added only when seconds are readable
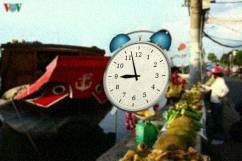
h=8 m=57
